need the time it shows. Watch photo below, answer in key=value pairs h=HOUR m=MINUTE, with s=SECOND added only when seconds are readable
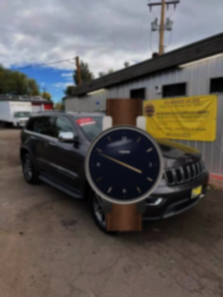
h=3 m=49
